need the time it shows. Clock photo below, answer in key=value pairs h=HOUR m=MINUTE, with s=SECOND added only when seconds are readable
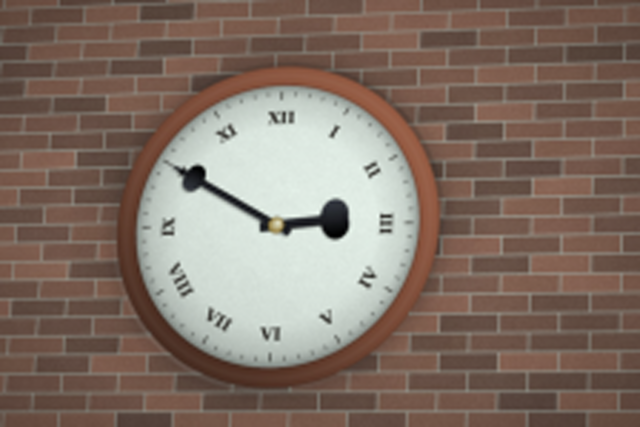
h=2 m=50
